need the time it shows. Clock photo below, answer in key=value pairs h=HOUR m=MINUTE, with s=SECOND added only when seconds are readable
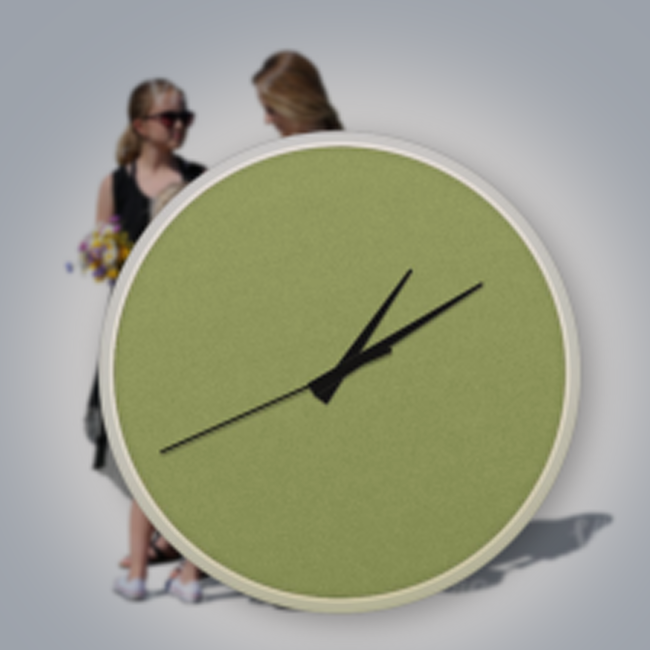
h=1 m=9 s=41
